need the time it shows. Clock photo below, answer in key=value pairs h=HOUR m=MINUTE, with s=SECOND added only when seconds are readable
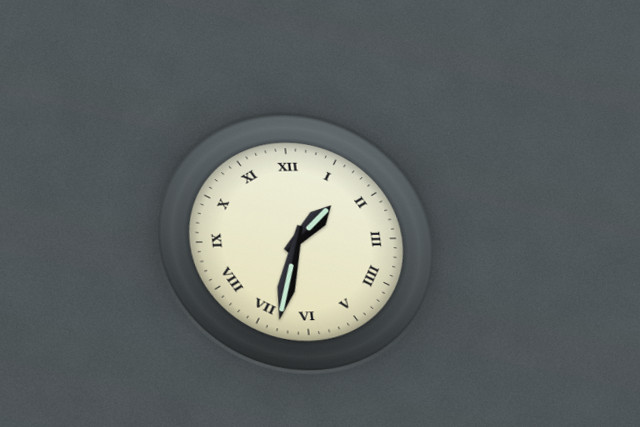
h=1 m=33
